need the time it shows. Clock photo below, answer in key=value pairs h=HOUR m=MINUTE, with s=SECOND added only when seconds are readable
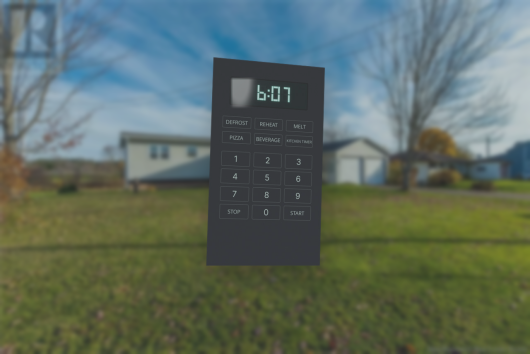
h=6 m=7
